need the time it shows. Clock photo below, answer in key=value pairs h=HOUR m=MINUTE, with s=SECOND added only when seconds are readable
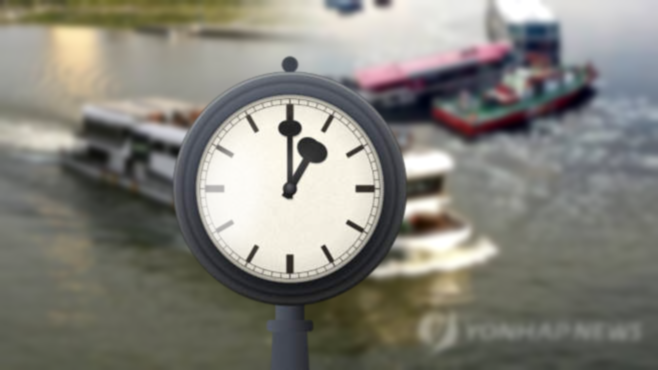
h=1 m=0
